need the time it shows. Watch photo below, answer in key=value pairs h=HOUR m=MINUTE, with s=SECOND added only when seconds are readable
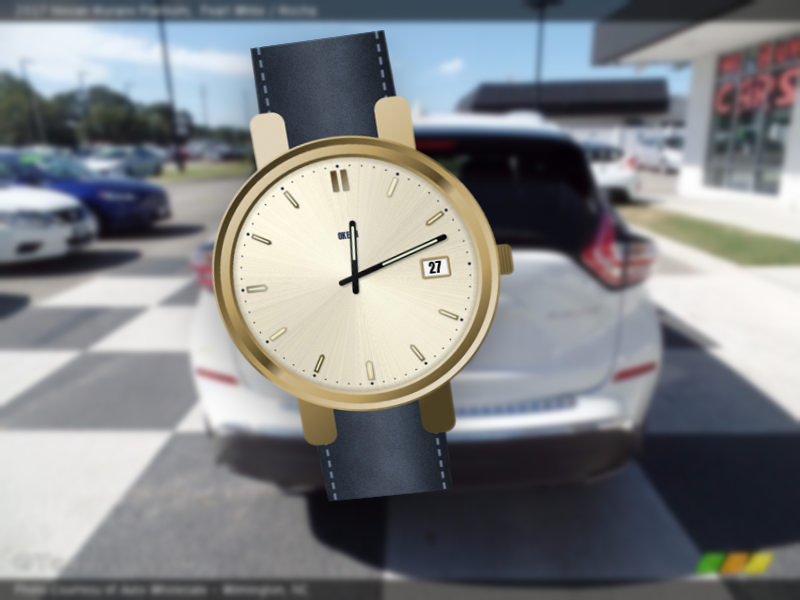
h=12 m=12
